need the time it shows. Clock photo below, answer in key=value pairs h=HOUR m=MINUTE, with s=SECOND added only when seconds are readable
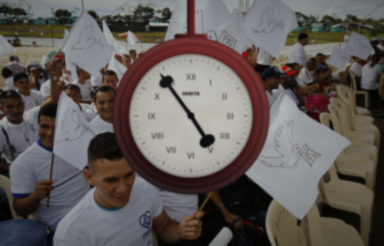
h=4 m=54
